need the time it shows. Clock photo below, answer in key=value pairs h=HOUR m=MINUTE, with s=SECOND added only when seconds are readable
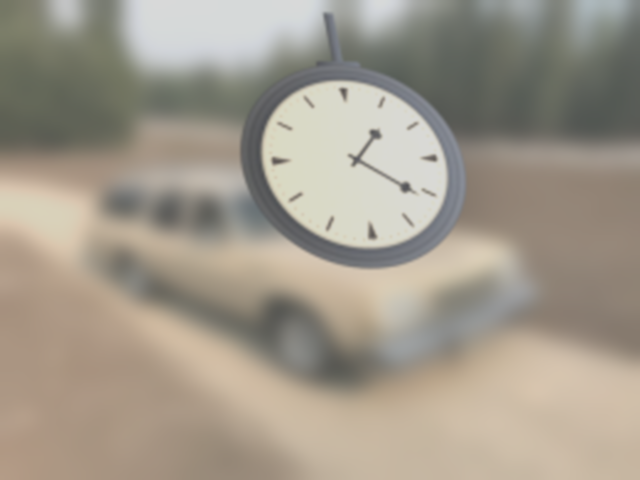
h=1 m=21
